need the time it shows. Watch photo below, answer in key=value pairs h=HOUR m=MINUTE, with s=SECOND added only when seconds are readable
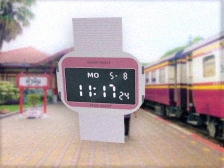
h=11 m=17 s=24
